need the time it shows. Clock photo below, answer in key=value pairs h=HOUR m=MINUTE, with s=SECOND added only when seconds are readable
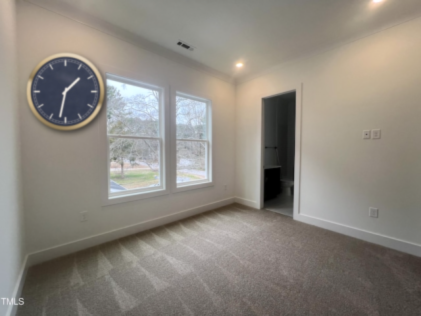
h=1 m=32
